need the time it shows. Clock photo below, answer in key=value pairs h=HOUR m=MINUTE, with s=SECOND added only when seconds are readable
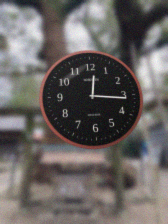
h=12 m=16
